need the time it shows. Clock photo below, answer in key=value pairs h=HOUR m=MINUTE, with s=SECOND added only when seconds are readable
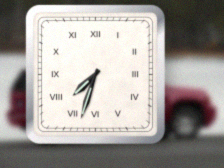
h=7 m=33
